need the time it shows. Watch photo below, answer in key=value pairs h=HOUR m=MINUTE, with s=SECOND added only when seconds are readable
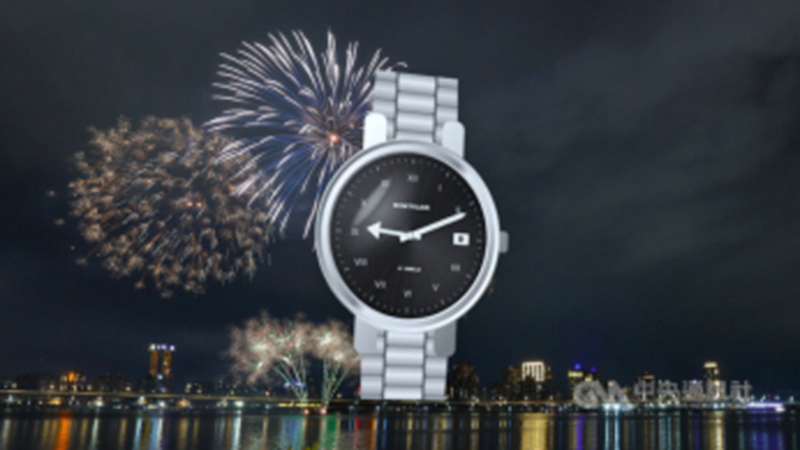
h=9 m=11
